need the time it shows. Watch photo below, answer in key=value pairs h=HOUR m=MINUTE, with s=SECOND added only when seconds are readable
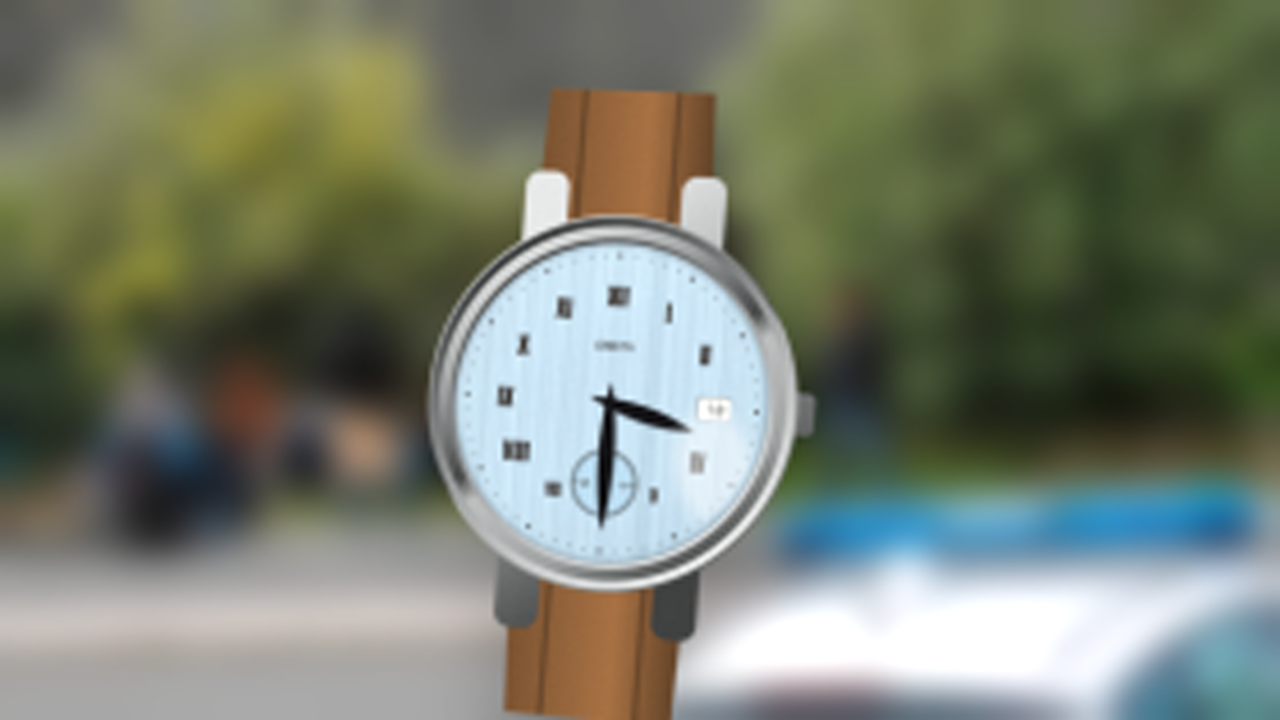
h=3 m=30
